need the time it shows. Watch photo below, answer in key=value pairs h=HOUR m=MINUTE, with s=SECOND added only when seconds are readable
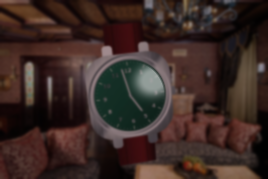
h=4 m=58
